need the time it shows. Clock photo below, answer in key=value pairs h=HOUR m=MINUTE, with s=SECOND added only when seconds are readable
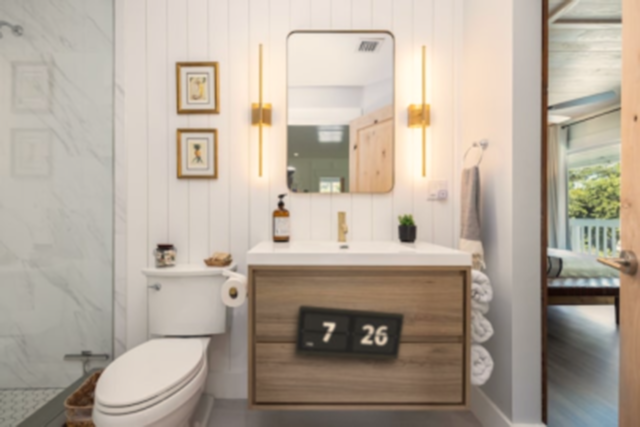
h=7 m=26
